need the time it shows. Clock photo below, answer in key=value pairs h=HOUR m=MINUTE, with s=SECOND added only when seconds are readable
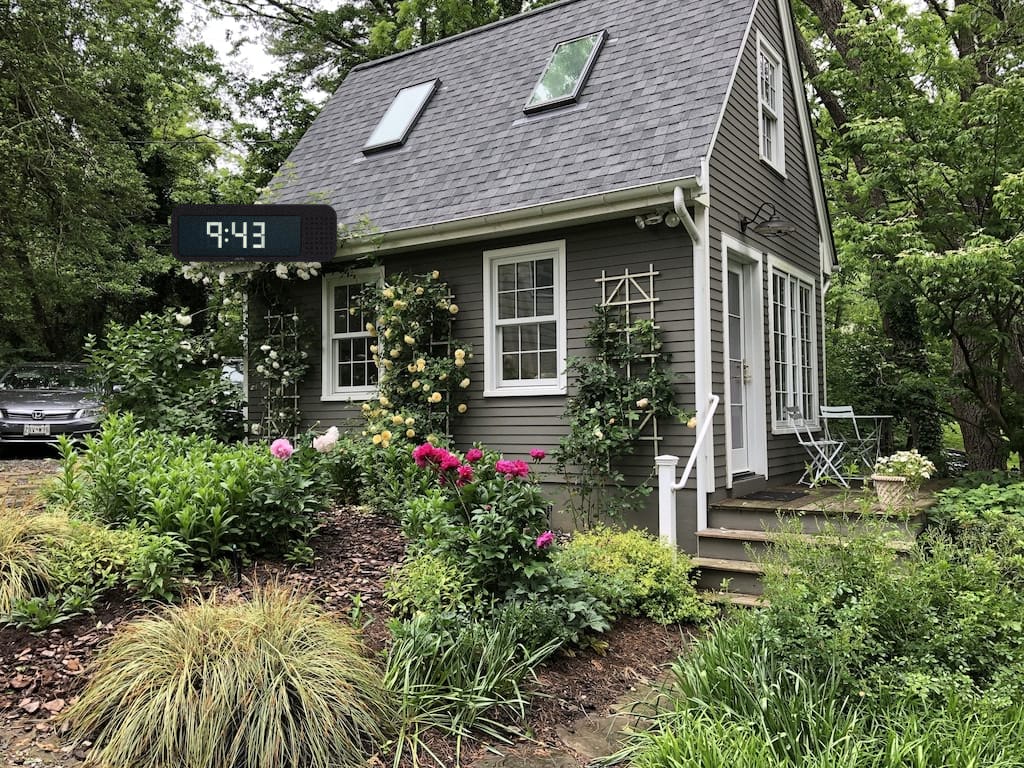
h=9 m=43
